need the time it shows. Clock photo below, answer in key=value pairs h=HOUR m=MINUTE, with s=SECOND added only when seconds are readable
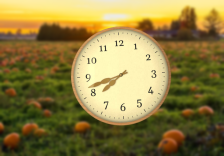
h=7 m=42
